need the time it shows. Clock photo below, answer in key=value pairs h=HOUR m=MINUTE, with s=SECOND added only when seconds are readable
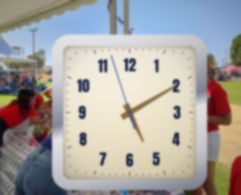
h=5 m=9 s=57
